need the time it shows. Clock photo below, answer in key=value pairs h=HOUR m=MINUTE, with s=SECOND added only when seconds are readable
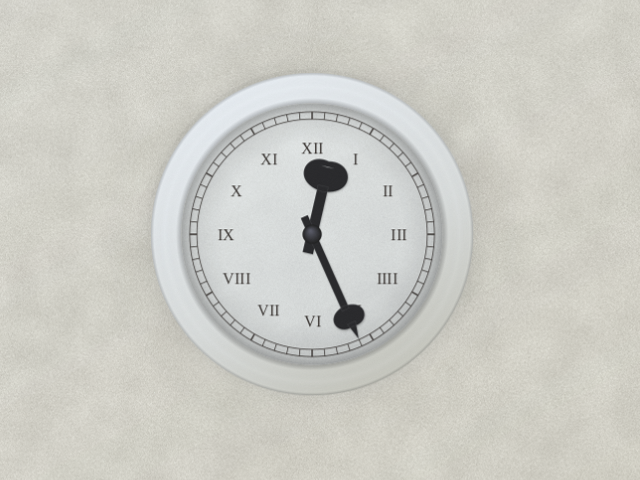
h=12 m=26
